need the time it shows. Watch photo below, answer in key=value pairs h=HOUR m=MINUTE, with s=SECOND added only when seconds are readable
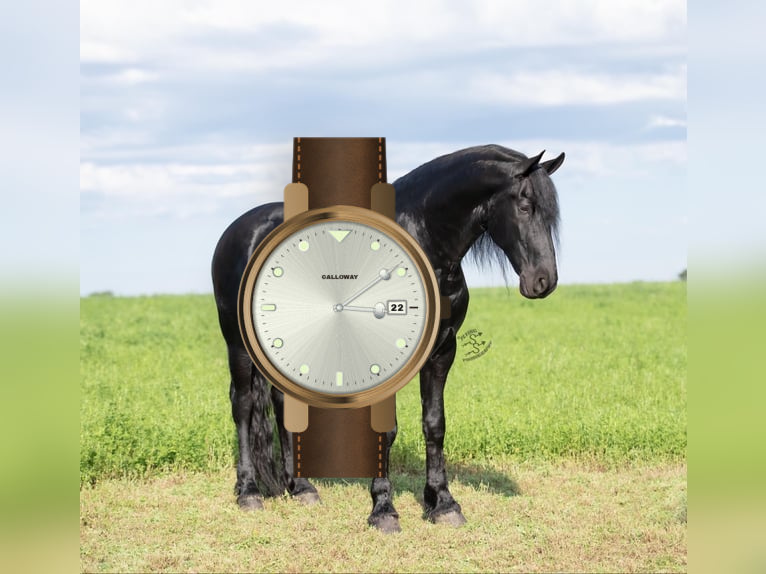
h=3 m=9
